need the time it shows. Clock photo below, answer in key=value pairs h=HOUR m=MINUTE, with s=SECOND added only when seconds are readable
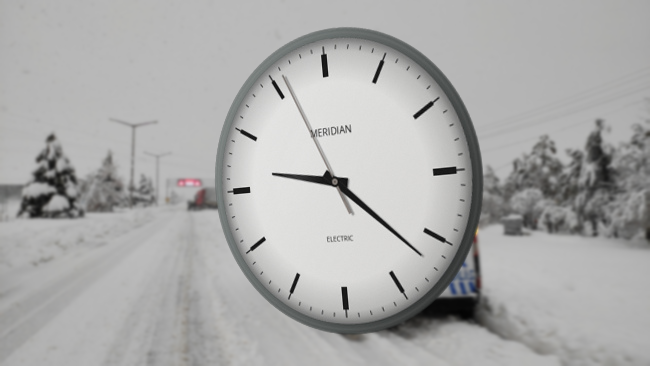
h=9 m=21 s=56
